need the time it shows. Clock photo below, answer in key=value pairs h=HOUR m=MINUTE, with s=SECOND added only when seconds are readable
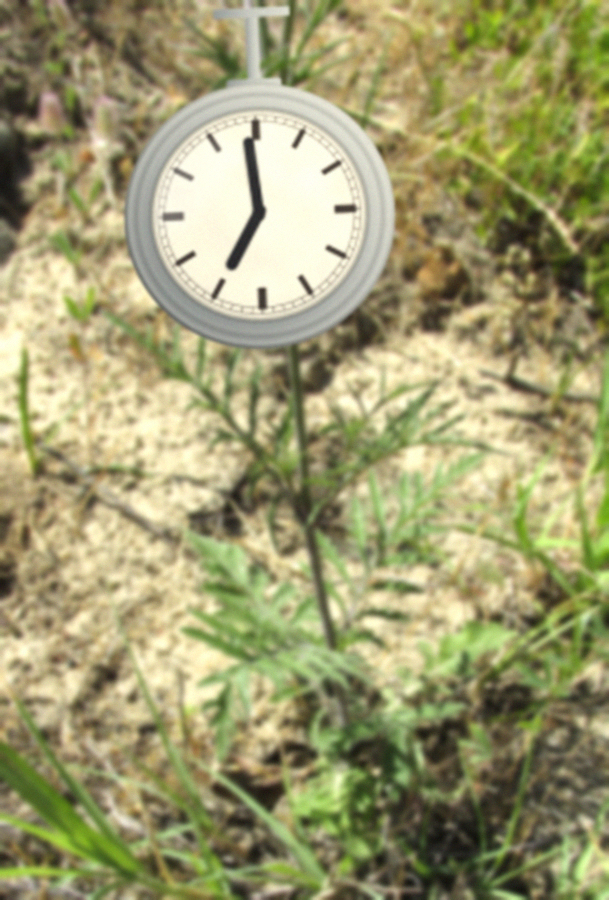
h=6 m=59
